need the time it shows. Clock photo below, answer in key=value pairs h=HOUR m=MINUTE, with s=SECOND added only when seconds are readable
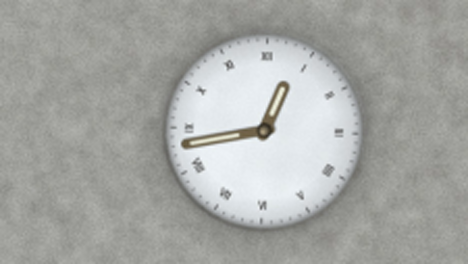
h=12 m=43
